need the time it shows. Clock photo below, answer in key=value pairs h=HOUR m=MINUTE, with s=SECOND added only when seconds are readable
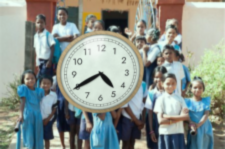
h=4 m=40
